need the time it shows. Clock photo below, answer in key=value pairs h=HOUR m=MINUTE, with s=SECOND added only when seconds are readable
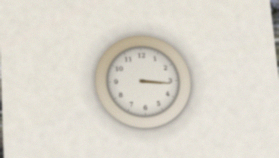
h=3 m=16
